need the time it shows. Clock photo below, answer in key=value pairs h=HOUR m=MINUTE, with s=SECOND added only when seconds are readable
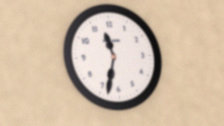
h=11 m=33
